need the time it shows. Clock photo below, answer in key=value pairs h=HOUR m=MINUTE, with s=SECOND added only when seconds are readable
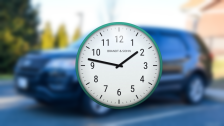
h=1 m=47
